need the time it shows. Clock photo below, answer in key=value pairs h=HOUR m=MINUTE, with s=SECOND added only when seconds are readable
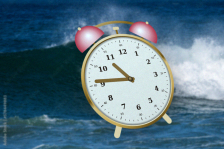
h=10 m=46
